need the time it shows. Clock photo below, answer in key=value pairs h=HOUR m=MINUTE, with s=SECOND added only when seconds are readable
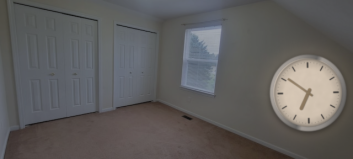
h=6 m=51
